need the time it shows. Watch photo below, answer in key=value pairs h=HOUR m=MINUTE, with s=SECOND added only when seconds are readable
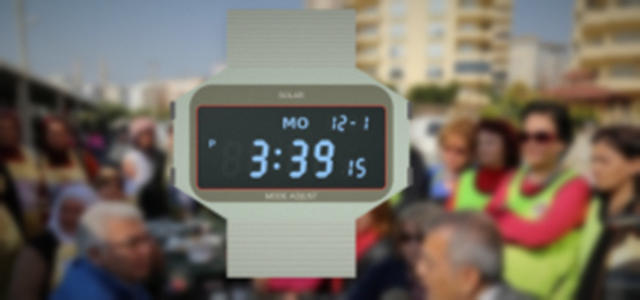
h=3 m=39 s=15
